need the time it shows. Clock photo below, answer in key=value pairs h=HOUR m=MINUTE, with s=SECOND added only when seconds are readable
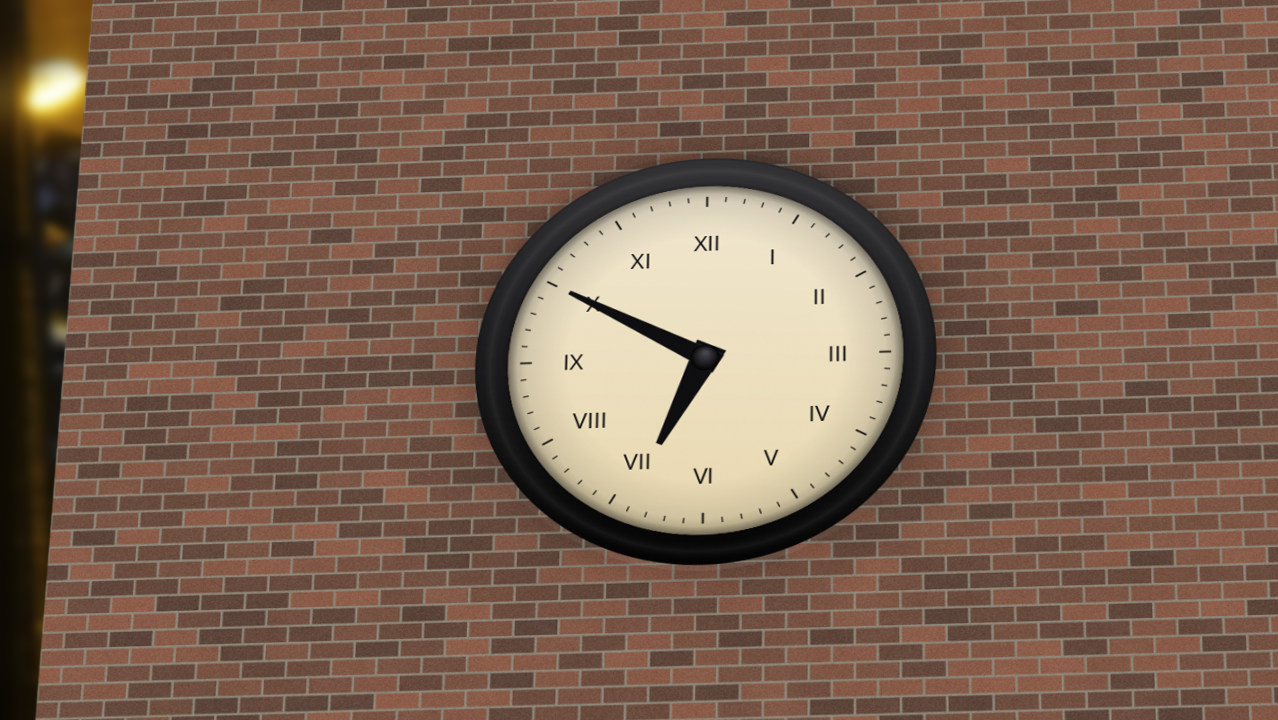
h=6 m=50
